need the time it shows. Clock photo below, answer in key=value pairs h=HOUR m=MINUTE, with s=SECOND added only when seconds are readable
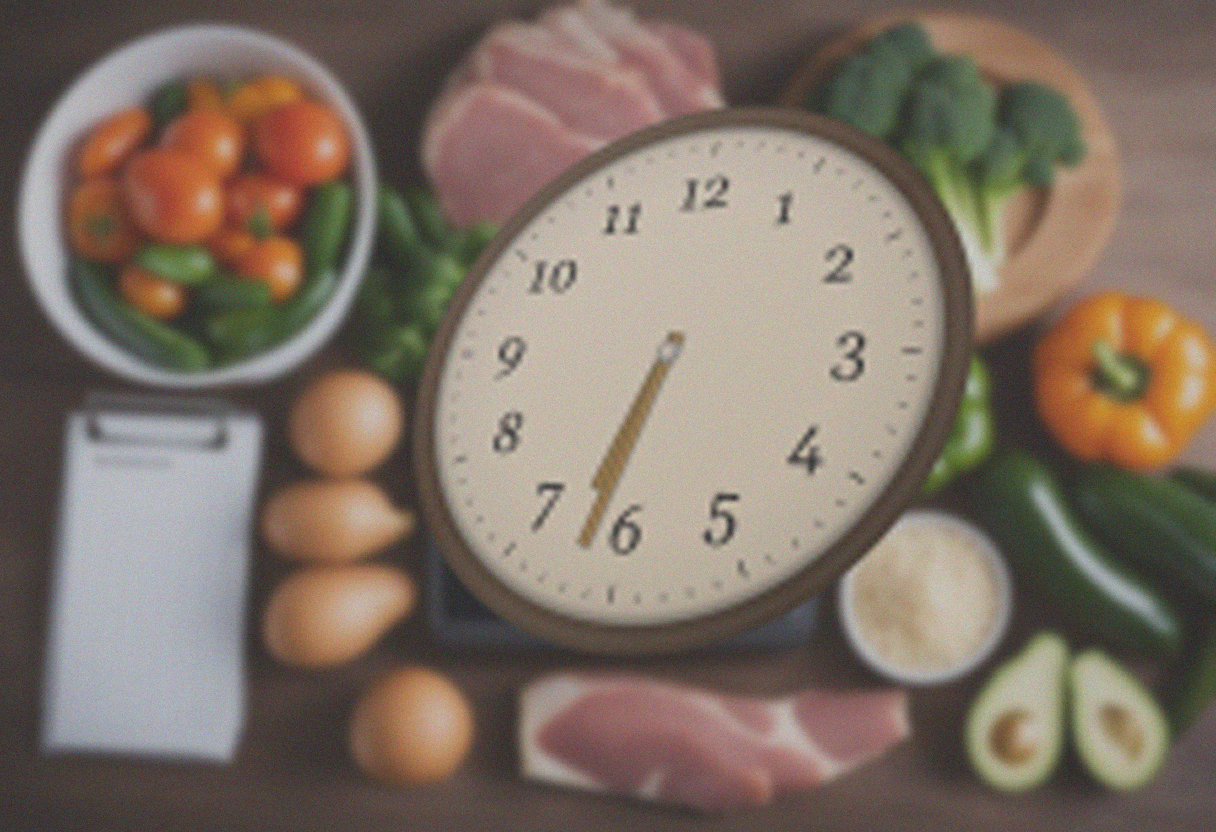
h=6 m=32
